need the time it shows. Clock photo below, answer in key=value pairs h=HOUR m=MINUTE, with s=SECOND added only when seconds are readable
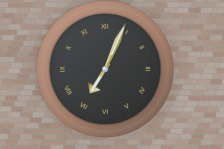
h=7 m=4
